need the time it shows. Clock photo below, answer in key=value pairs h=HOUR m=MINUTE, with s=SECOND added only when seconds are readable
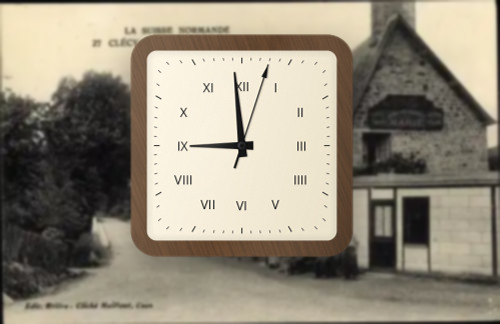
h=8 m=59 s=3
